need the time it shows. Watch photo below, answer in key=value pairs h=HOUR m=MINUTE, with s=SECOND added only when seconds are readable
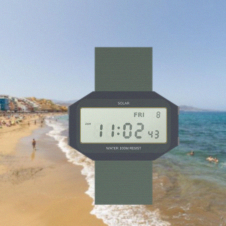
h=11 m=2 s=43
